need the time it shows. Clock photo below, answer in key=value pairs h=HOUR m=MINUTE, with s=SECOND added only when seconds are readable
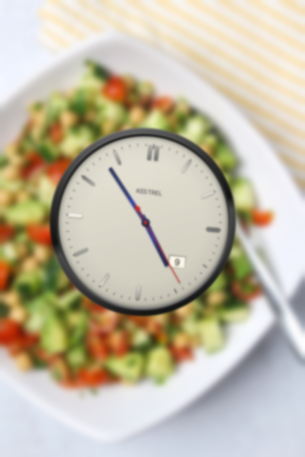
h=4 m=53 s=24
